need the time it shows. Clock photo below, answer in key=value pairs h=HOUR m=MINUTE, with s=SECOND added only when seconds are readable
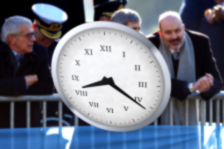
h=8 m=21
